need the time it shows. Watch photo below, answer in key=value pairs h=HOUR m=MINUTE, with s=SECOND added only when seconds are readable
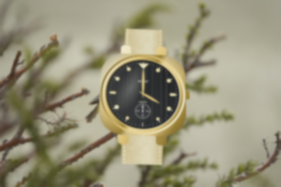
h=4 m=0
